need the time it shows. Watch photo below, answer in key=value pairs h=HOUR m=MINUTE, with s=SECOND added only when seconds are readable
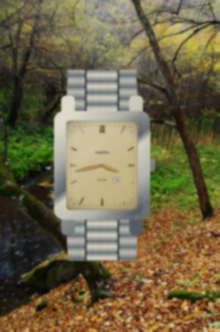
h=3 m=43
